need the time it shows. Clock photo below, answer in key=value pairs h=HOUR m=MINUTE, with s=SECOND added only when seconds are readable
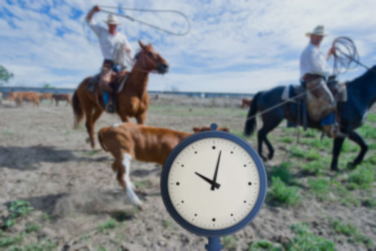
h=10 m=2
